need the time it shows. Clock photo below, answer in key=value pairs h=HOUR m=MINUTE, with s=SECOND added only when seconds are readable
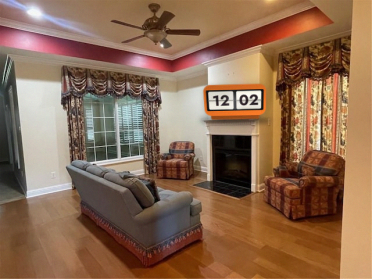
h=12 m=2
